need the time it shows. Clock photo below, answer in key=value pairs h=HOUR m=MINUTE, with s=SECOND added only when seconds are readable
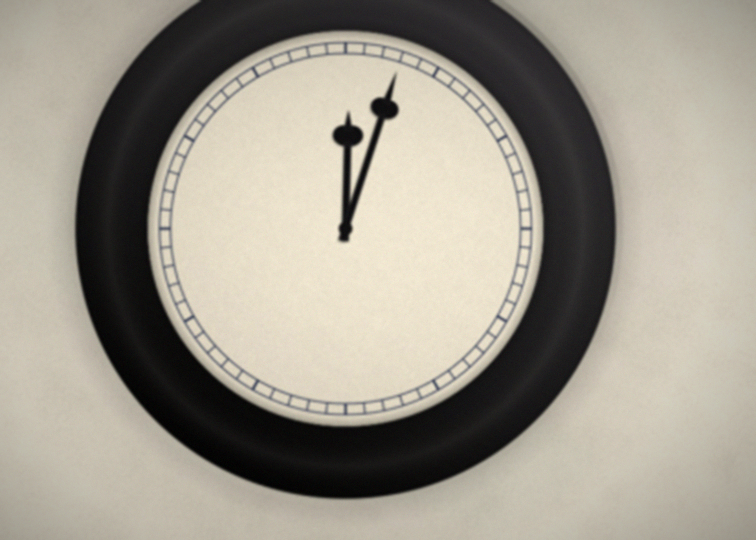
h=12 m=3
